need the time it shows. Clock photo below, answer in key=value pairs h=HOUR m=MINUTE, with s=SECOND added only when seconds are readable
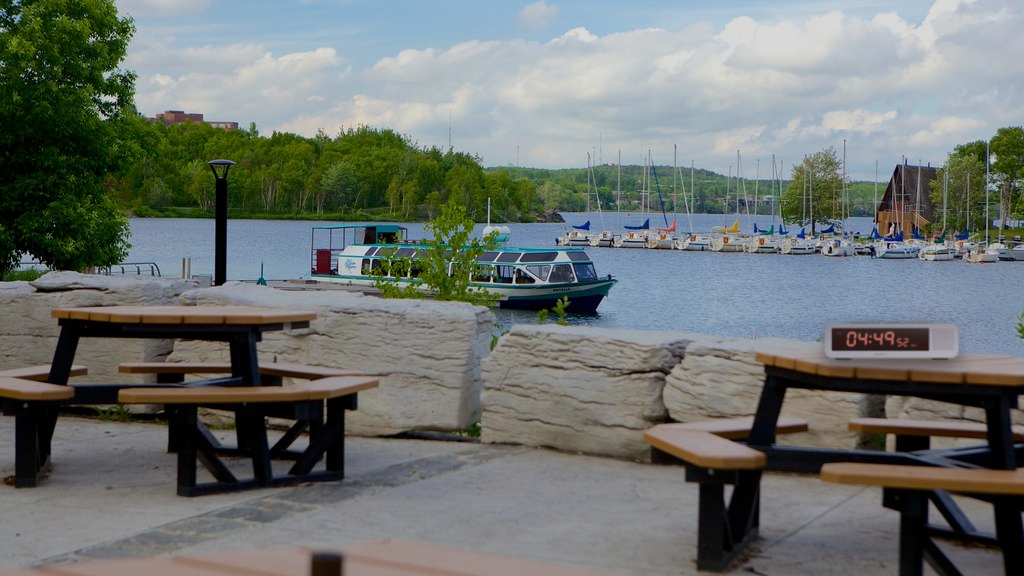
h=4 m=49
